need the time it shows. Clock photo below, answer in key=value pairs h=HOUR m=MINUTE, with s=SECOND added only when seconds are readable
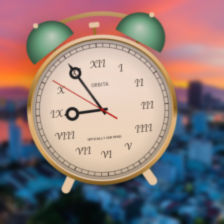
h=8 m=54 s=51
